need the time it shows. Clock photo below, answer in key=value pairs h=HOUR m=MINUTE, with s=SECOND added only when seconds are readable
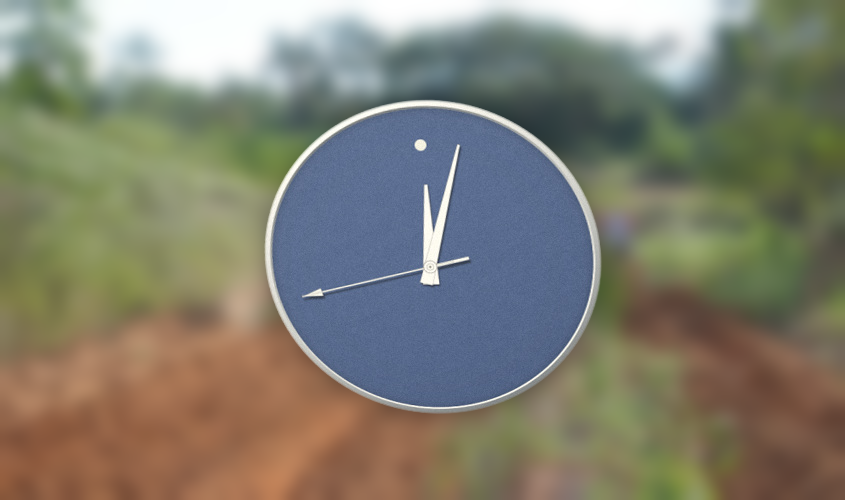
h=12 m=2 s=43
